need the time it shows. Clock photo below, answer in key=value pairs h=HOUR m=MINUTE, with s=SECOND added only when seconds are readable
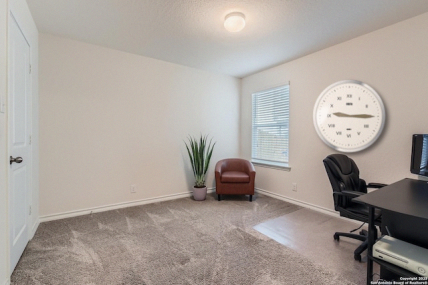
h=9 m=15
